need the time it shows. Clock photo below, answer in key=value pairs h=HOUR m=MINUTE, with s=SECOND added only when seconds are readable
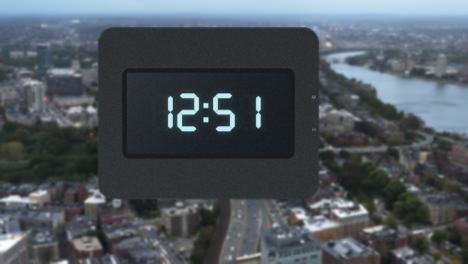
h=12 m=51
